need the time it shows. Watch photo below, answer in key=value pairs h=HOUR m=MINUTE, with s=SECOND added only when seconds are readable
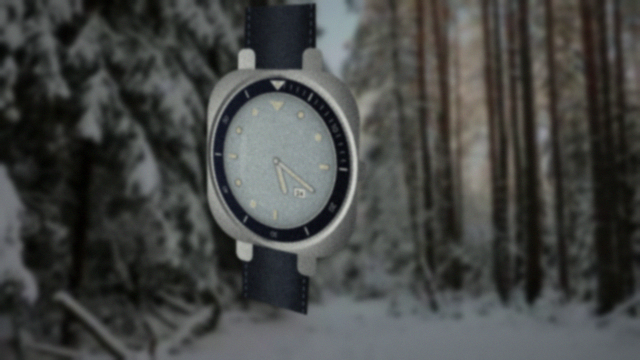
h=5 m=20
